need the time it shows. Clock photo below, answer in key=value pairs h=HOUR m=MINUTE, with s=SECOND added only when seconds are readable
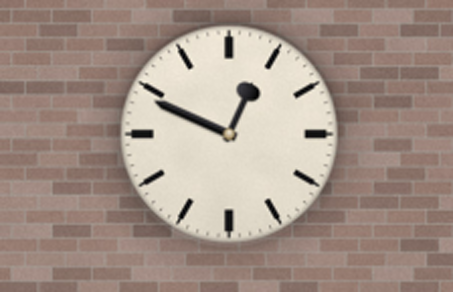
h=12 m=49
